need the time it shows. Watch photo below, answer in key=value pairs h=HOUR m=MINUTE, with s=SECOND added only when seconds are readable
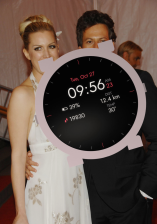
h=9 m=56
